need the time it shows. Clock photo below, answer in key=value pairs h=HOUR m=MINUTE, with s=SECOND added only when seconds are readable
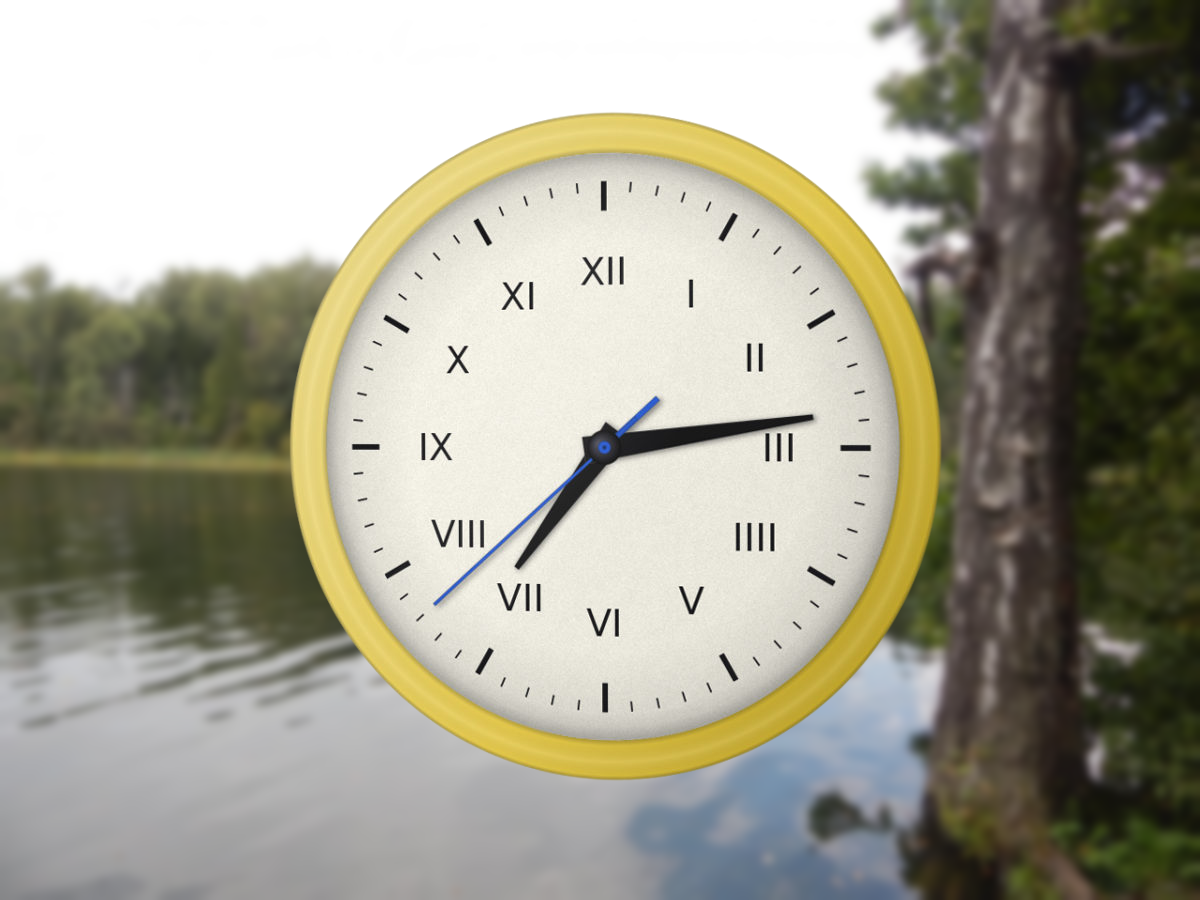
h=7 m=13 s=38
